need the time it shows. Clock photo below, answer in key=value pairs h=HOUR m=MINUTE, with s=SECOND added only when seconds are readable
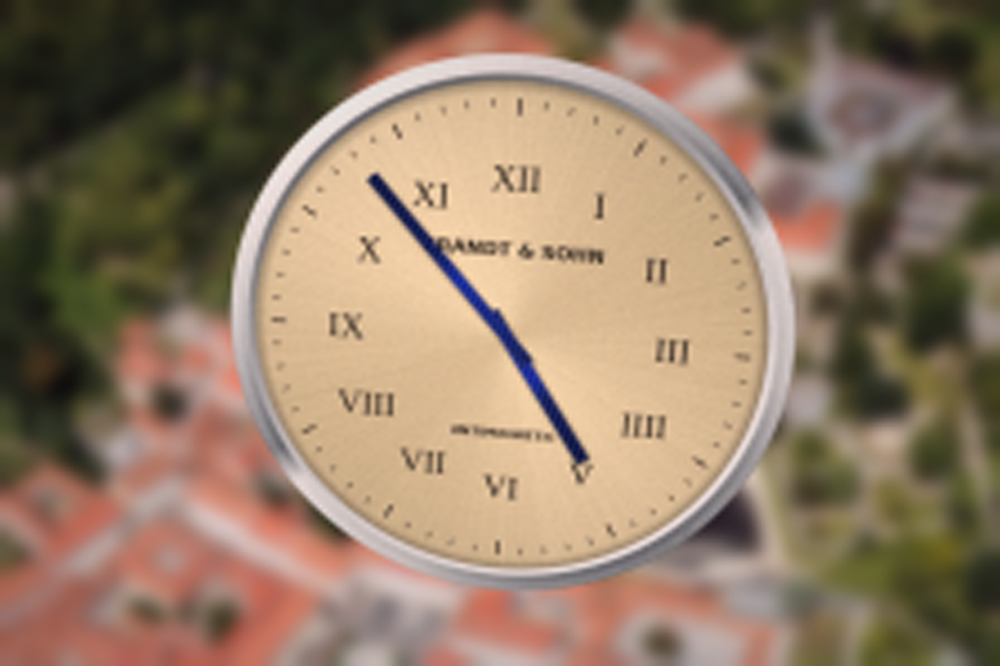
h=4 m=53
